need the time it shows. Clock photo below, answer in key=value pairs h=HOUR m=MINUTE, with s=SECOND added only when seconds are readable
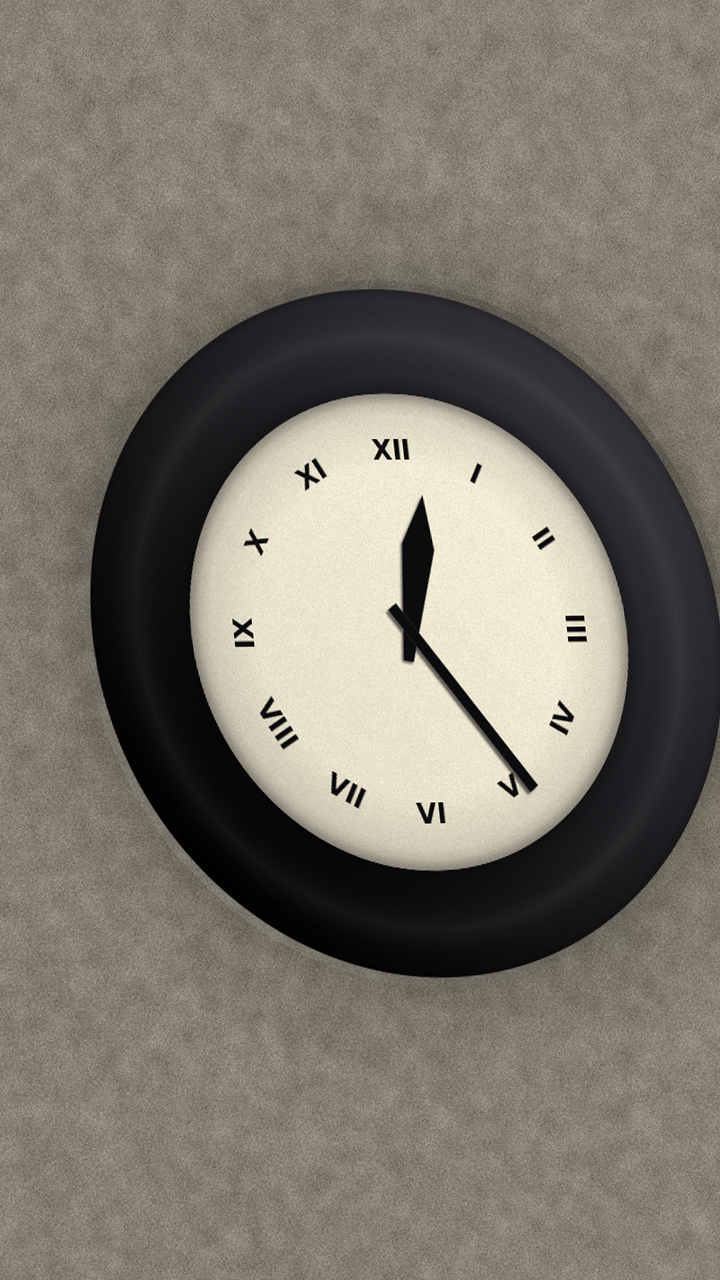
h=12 m=24
